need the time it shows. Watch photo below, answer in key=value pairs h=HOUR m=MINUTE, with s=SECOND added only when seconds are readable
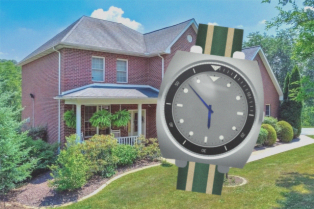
h=5 m=52
